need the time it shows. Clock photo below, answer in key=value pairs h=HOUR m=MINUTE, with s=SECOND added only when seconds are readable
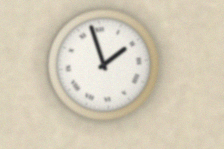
h=1 m=58
